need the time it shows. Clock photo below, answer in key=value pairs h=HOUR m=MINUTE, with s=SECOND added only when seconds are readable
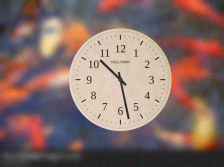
h=10 m=28
